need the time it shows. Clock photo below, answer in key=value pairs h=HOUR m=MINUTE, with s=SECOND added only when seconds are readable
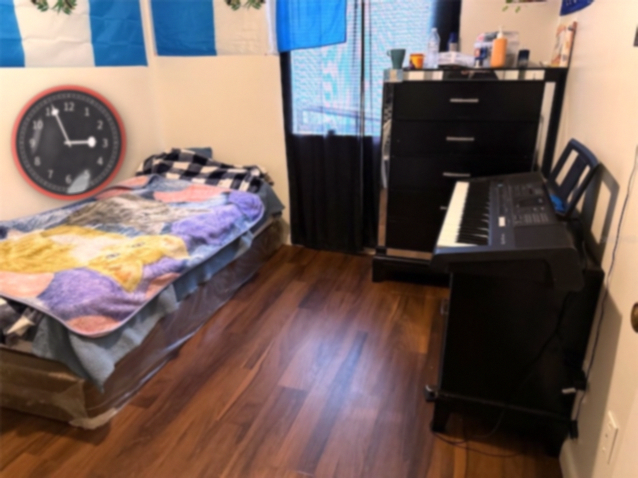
h=2 m=56
